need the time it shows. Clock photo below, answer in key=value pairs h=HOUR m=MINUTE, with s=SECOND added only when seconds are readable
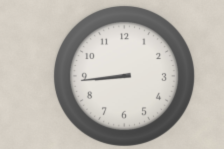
h=8 m=44
